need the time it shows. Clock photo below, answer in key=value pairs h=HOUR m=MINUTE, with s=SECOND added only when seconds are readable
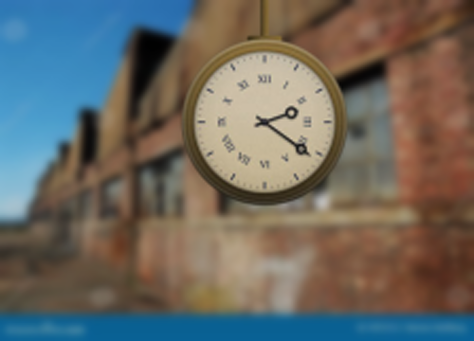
h=2 m=21
